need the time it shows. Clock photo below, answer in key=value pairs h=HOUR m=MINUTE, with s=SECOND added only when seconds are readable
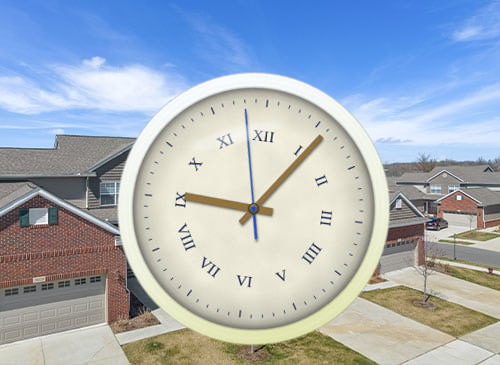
h=9 m=5 s=58
